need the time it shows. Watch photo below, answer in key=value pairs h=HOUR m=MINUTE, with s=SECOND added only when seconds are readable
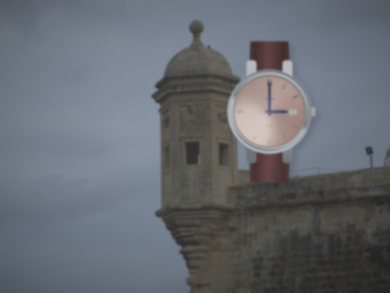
h=3 m=0
